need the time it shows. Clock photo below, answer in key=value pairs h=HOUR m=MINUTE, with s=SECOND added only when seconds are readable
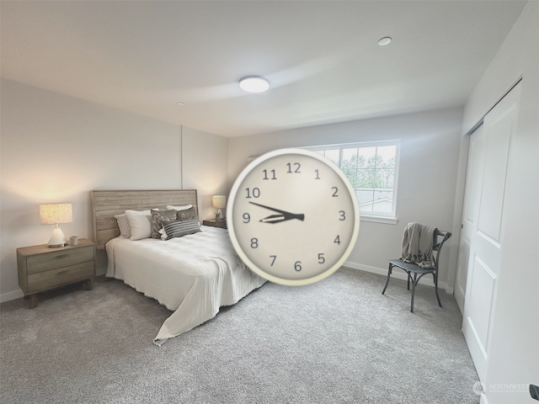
h=8 m=48
